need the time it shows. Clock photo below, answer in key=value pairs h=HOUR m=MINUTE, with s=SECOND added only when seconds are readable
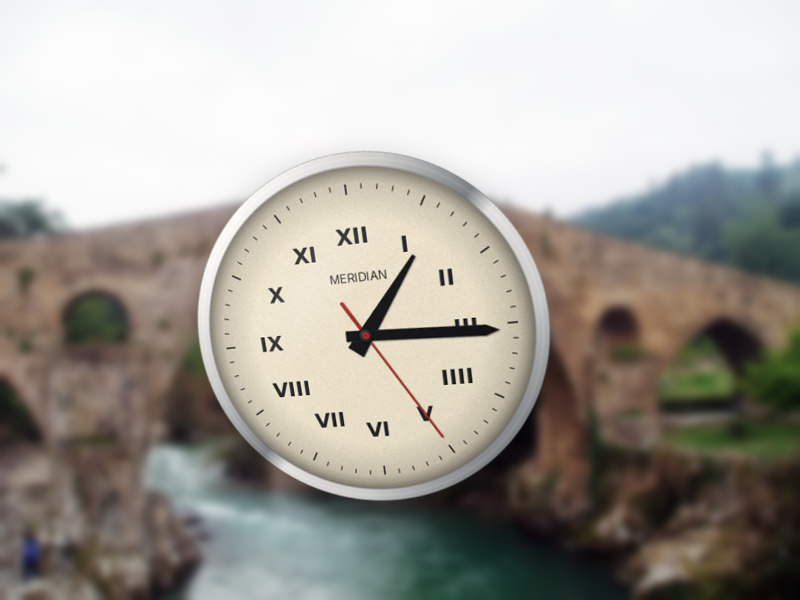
h=1 m=15 s=25
